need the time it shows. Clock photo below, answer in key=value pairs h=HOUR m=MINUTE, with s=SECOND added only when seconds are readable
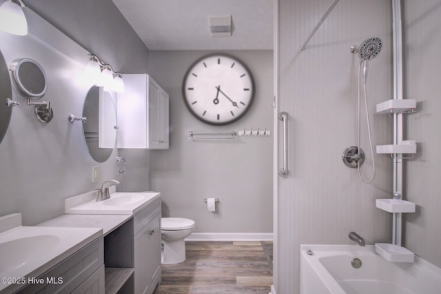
h=6 m=22
